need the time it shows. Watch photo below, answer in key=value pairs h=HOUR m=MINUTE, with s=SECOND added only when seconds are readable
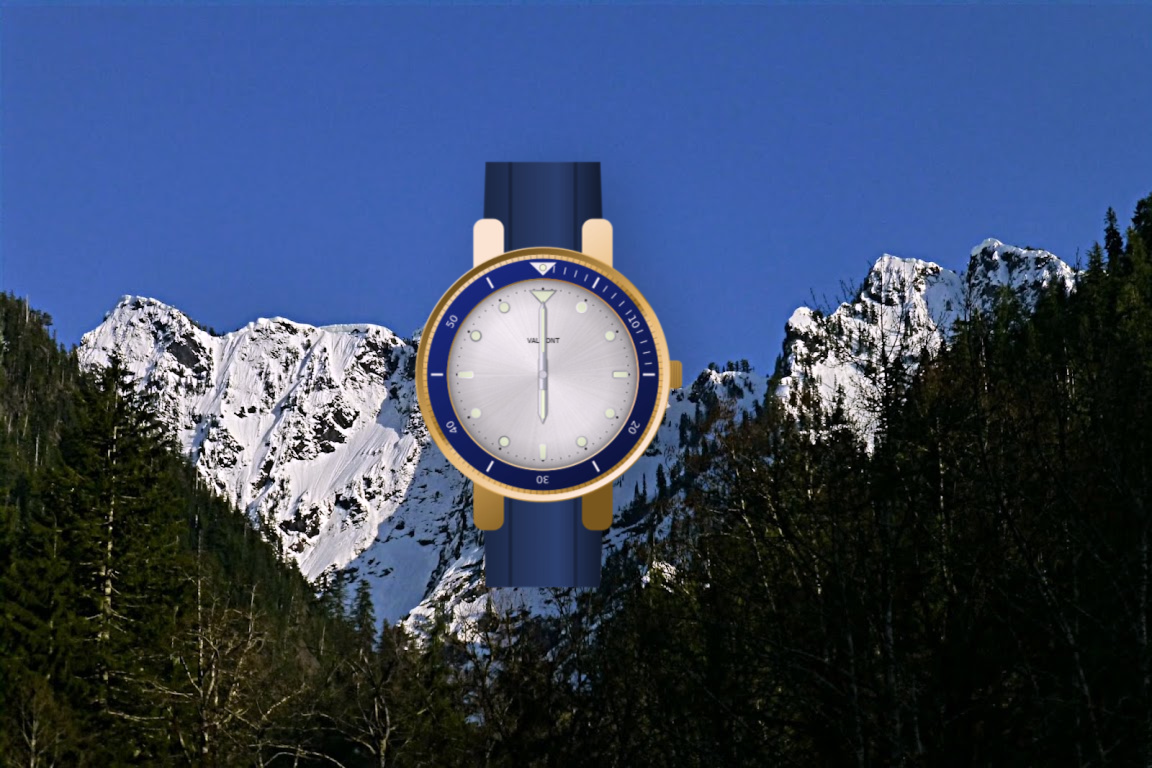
h=6 m=0
